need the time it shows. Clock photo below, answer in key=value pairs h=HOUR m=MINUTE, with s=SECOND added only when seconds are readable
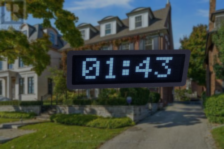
h=1 m=43
